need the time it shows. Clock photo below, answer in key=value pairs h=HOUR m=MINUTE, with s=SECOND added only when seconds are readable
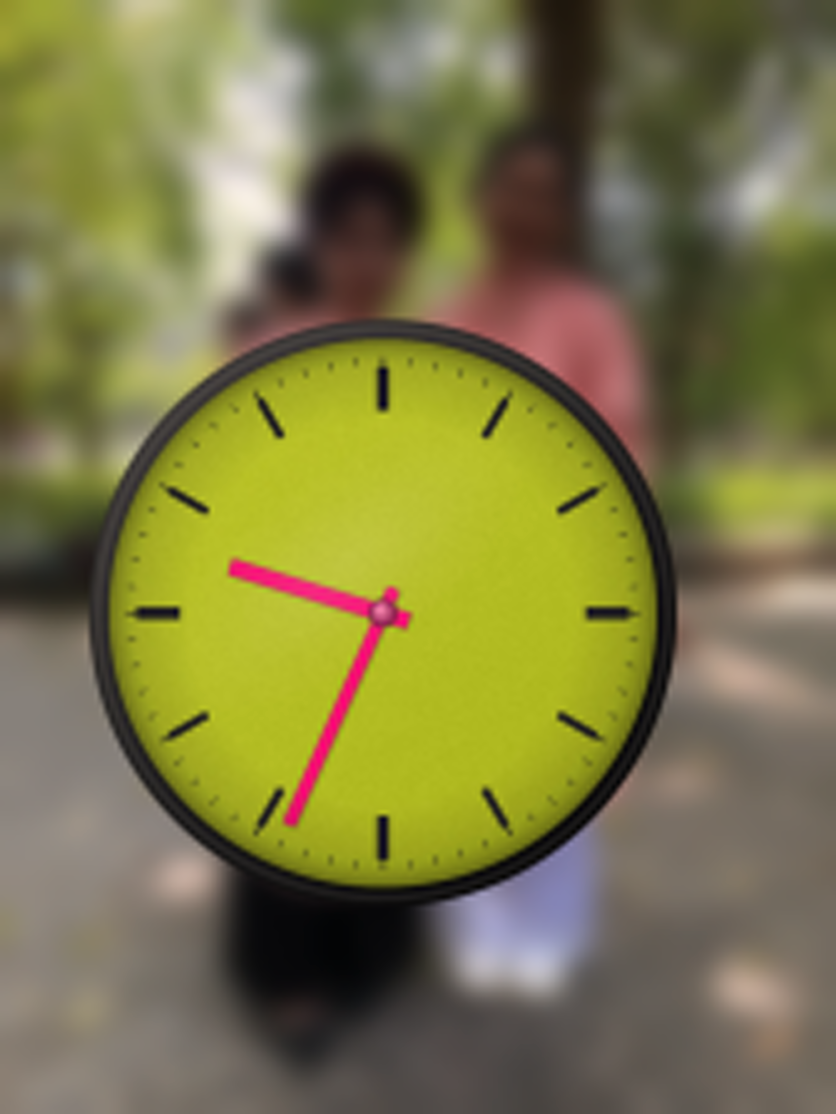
h=9 m=34
